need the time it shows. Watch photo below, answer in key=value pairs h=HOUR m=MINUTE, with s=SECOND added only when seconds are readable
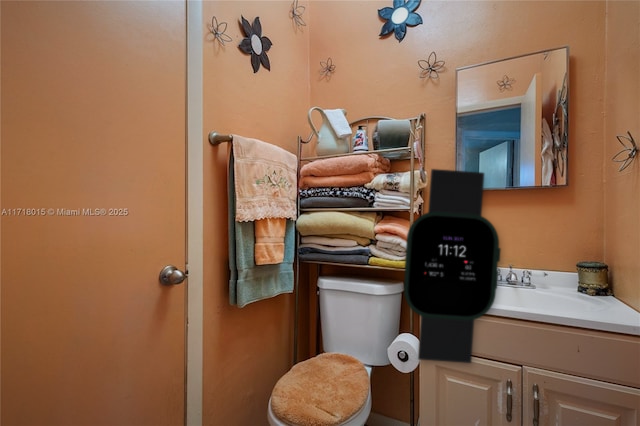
h=11 m=12
